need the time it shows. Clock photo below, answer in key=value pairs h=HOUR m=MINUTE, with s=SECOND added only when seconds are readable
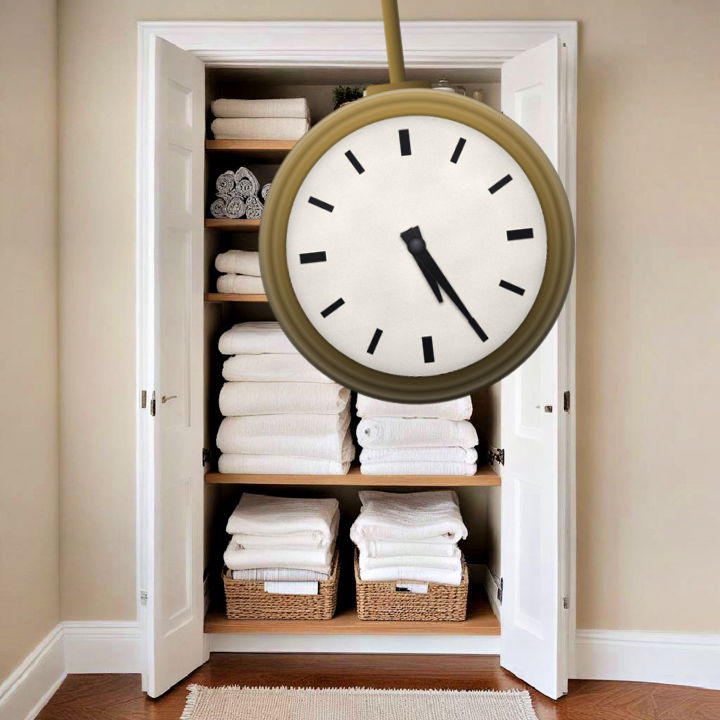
h=5 m=25
